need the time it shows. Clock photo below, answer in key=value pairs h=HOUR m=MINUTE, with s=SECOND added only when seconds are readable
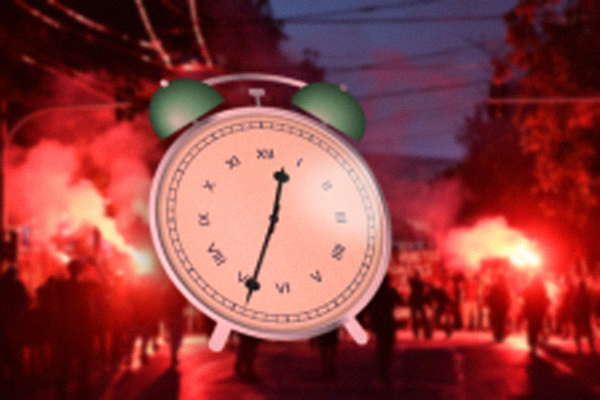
h=12 m=34
